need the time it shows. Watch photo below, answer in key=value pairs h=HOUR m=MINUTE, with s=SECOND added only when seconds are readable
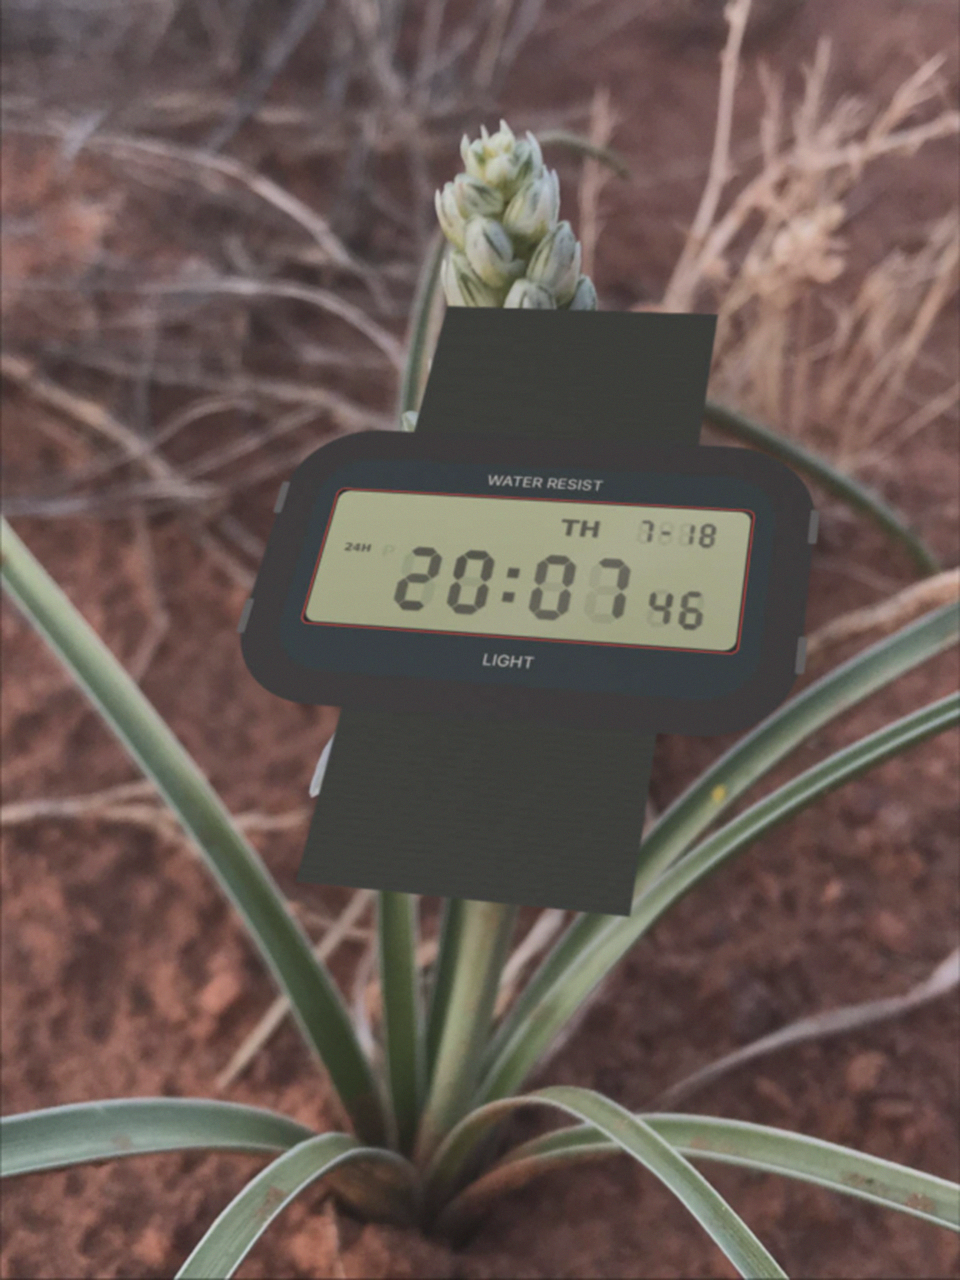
h=20 m=7 s=46
